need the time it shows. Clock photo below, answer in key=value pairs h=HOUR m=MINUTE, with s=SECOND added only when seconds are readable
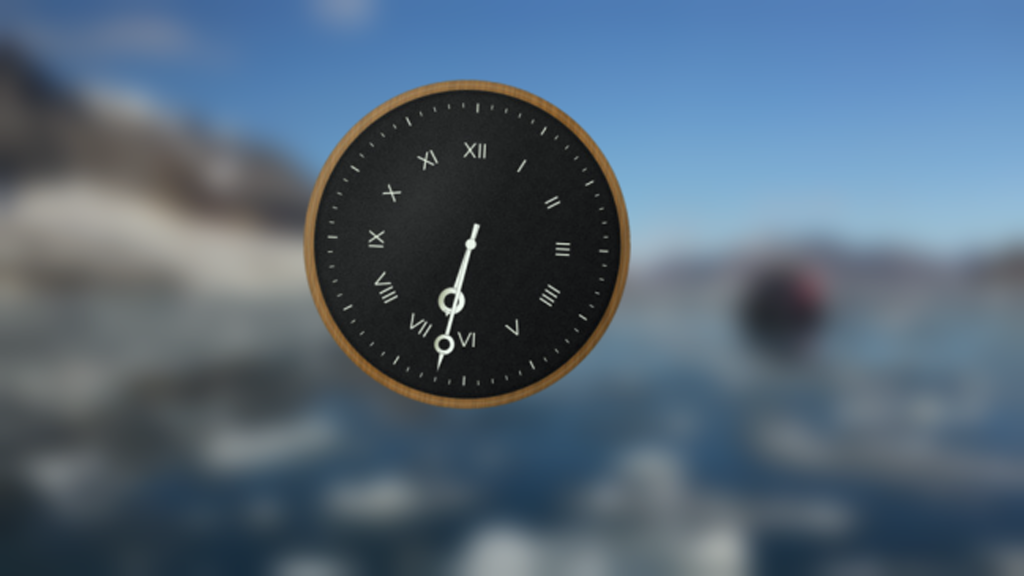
h=6 m=32
